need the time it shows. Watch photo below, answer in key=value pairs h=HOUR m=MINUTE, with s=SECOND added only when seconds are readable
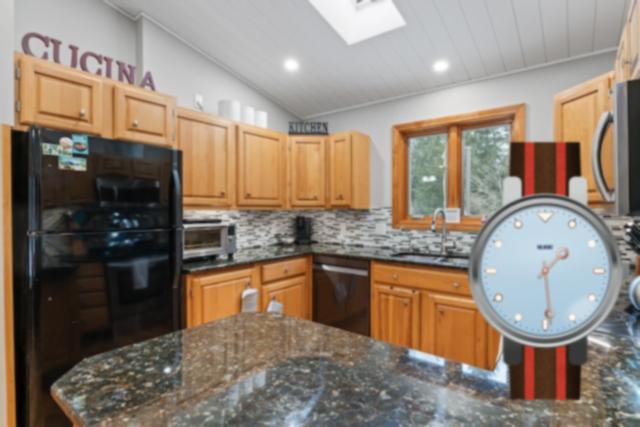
h=1 m=29
